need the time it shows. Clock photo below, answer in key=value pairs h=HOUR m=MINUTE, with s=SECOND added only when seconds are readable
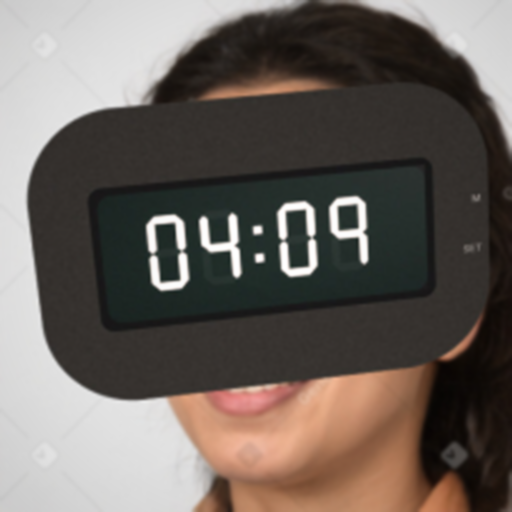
h=4 m=9
